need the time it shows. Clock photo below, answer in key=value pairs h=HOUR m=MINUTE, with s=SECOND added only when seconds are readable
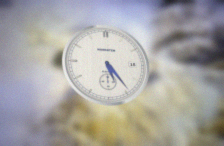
h=5 m=24
